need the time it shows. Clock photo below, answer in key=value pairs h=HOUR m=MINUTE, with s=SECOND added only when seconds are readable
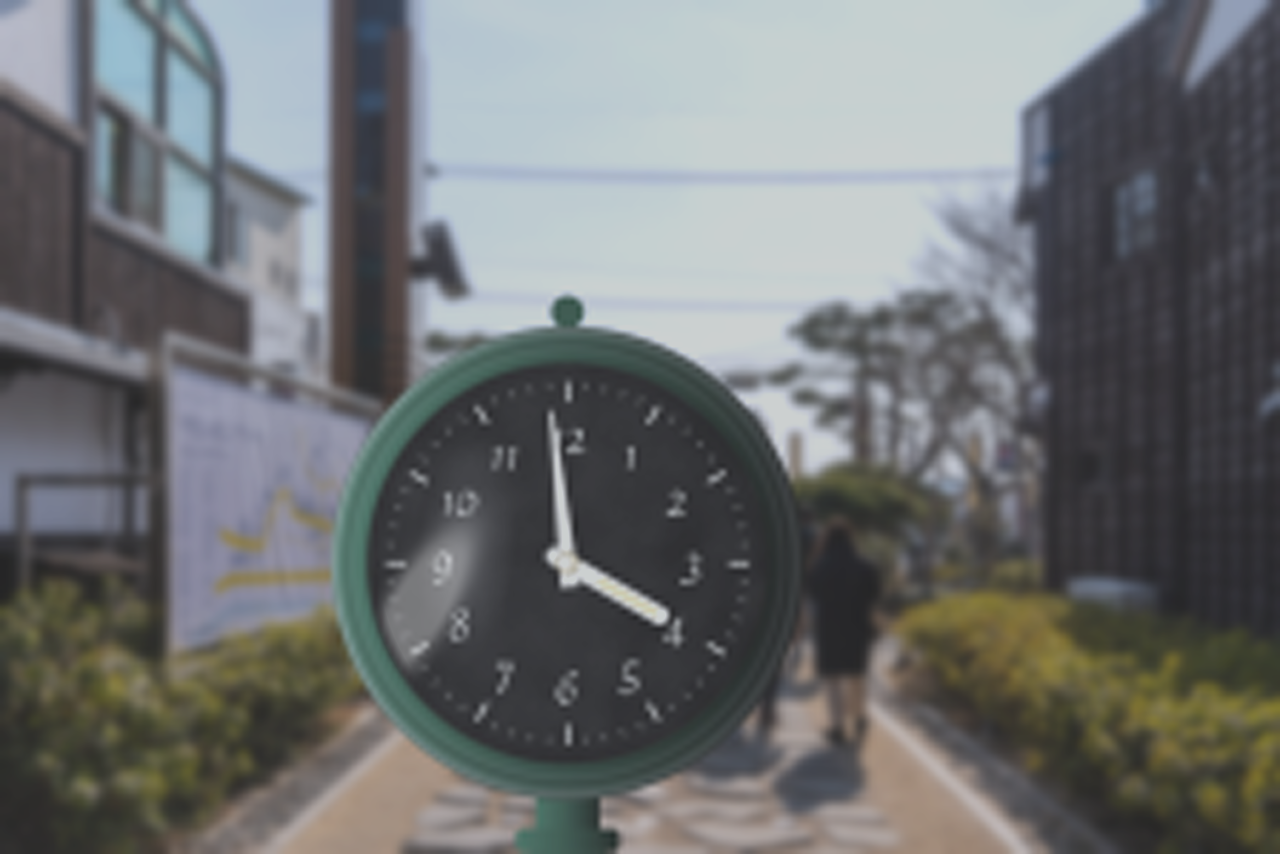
h=3 m=59
